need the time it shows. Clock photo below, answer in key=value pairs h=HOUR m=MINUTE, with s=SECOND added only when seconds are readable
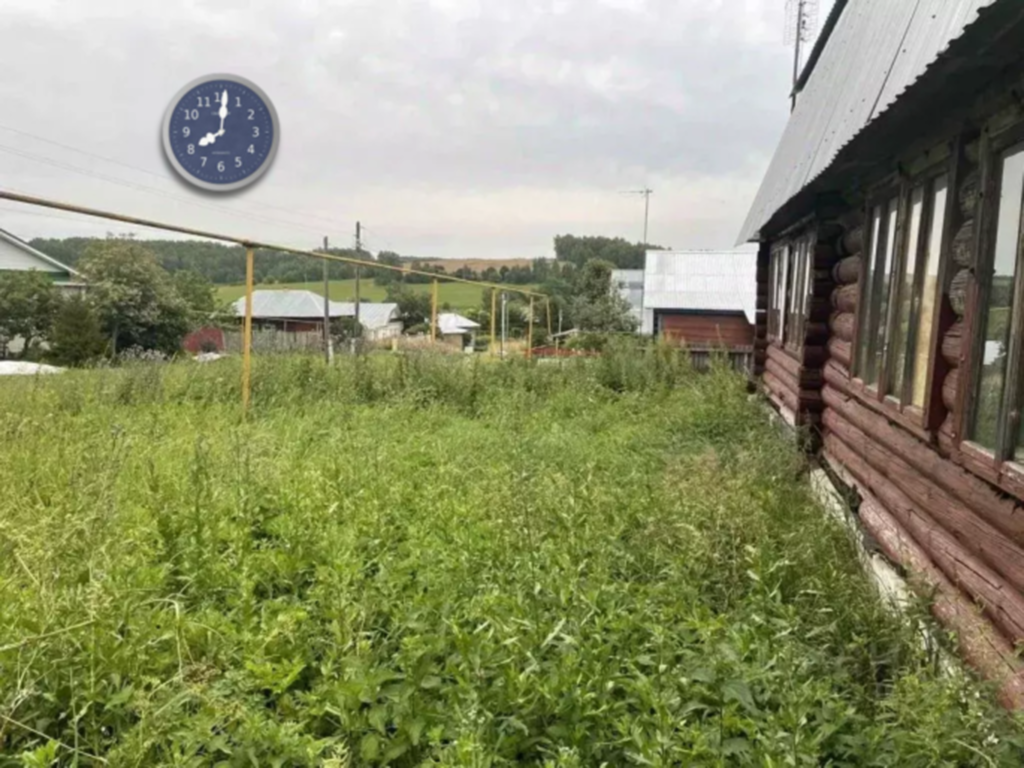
h=8 m=1
